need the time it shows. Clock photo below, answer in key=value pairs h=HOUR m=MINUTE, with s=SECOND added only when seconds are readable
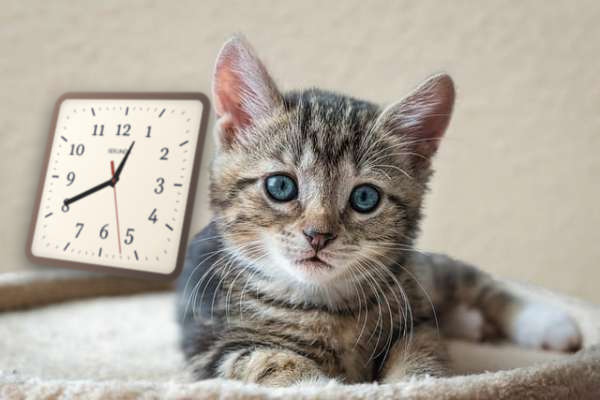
h=12 m=40 s=27
